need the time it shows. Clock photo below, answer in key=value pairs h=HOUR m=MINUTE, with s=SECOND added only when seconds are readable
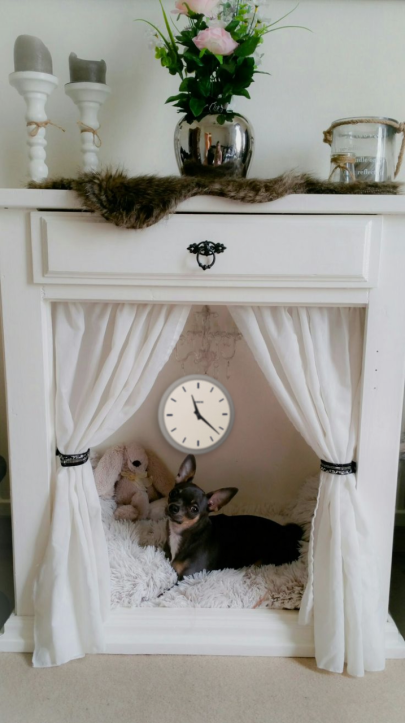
h=11 m=22
